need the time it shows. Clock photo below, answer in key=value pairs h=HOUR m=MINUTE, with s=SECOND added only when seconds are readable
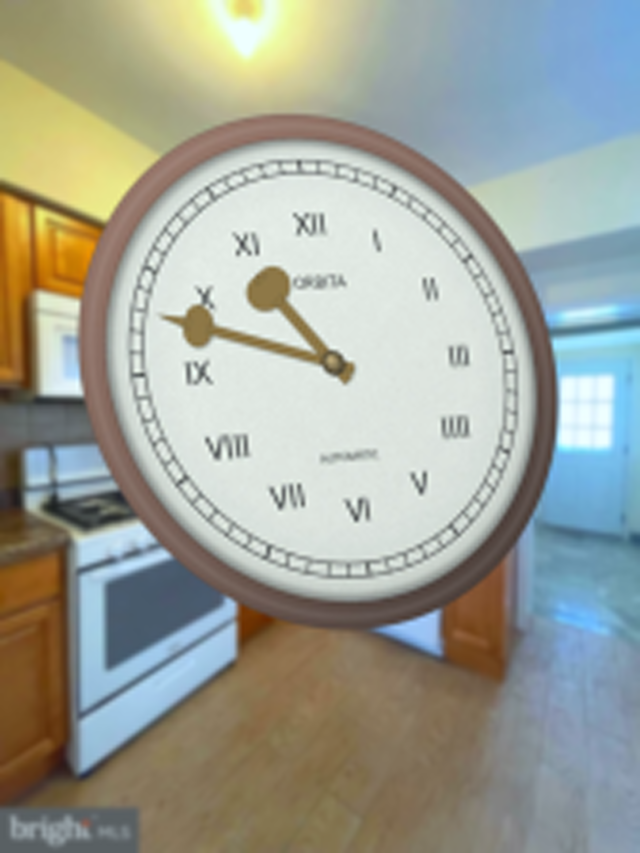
h=10 m=48
